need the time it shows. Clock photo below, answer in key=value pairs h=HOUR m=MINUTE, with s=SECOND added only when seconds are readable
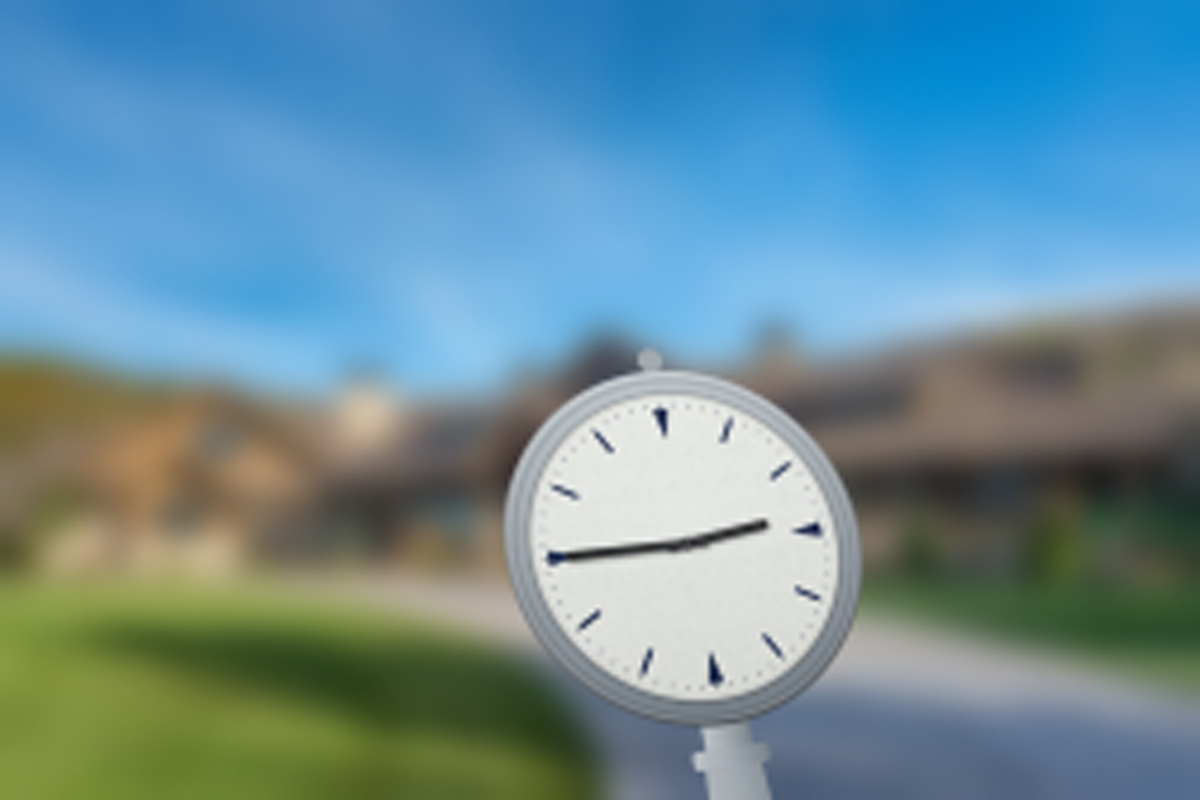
h=2 m=45
